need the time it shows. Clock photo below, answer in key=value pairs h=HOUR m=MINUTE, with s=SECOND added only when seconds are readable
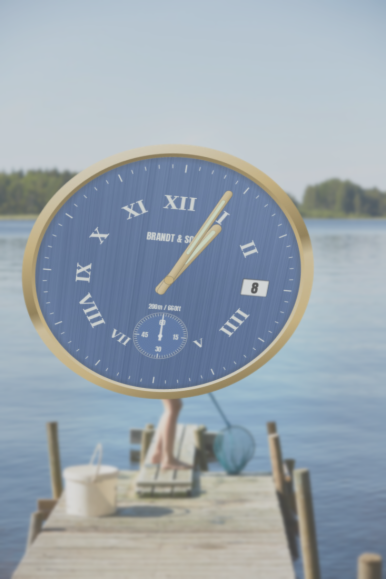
h=1 m=4
